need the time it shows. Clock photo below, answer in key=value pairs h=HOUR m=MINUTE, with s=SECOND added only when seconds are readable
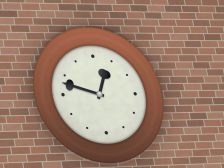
h=12 m=48
